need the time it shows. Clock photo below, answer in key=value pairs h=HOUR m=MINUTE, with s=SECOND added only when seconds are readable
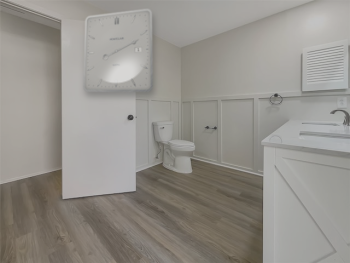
h=8 m=11
